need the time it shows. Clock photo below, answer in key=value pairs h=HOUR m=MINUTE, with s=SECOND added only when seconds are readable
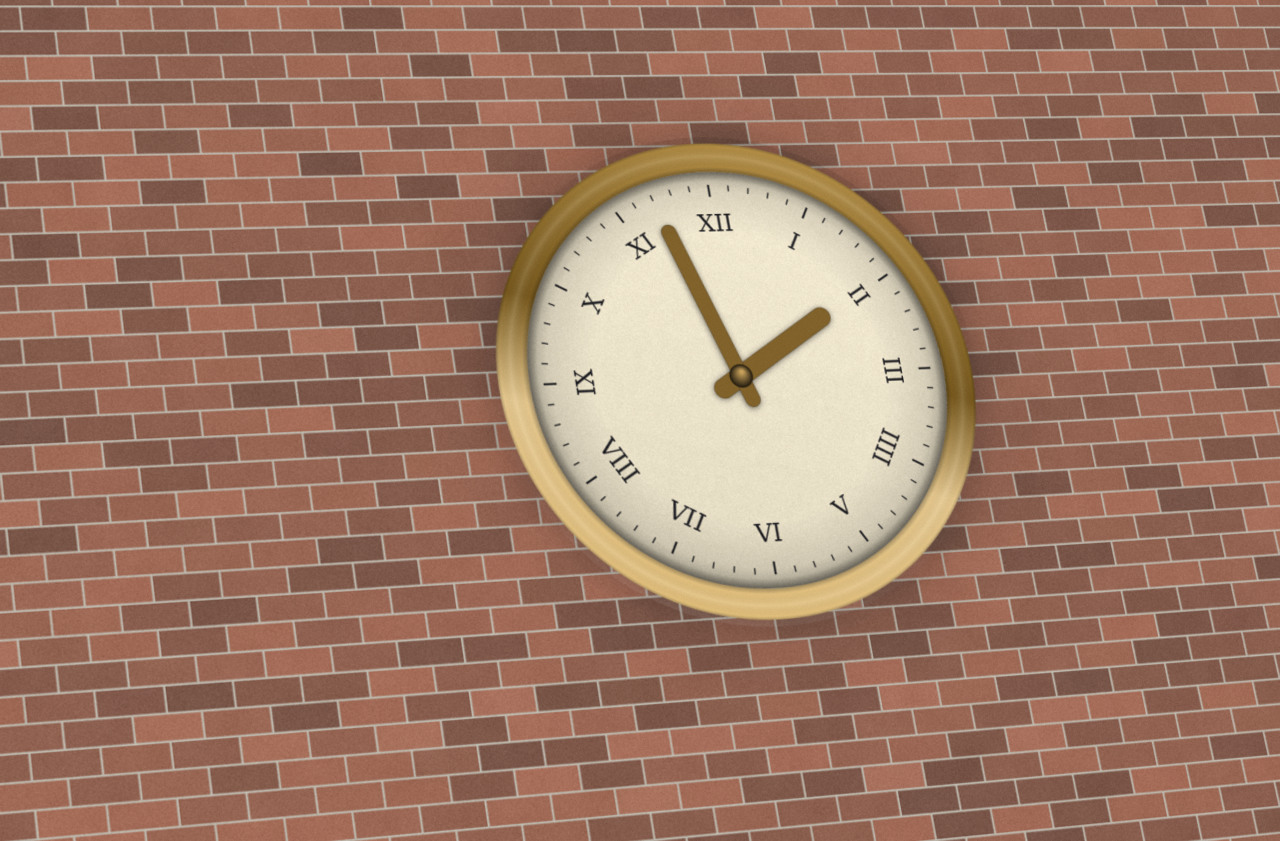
h=1 m=57
